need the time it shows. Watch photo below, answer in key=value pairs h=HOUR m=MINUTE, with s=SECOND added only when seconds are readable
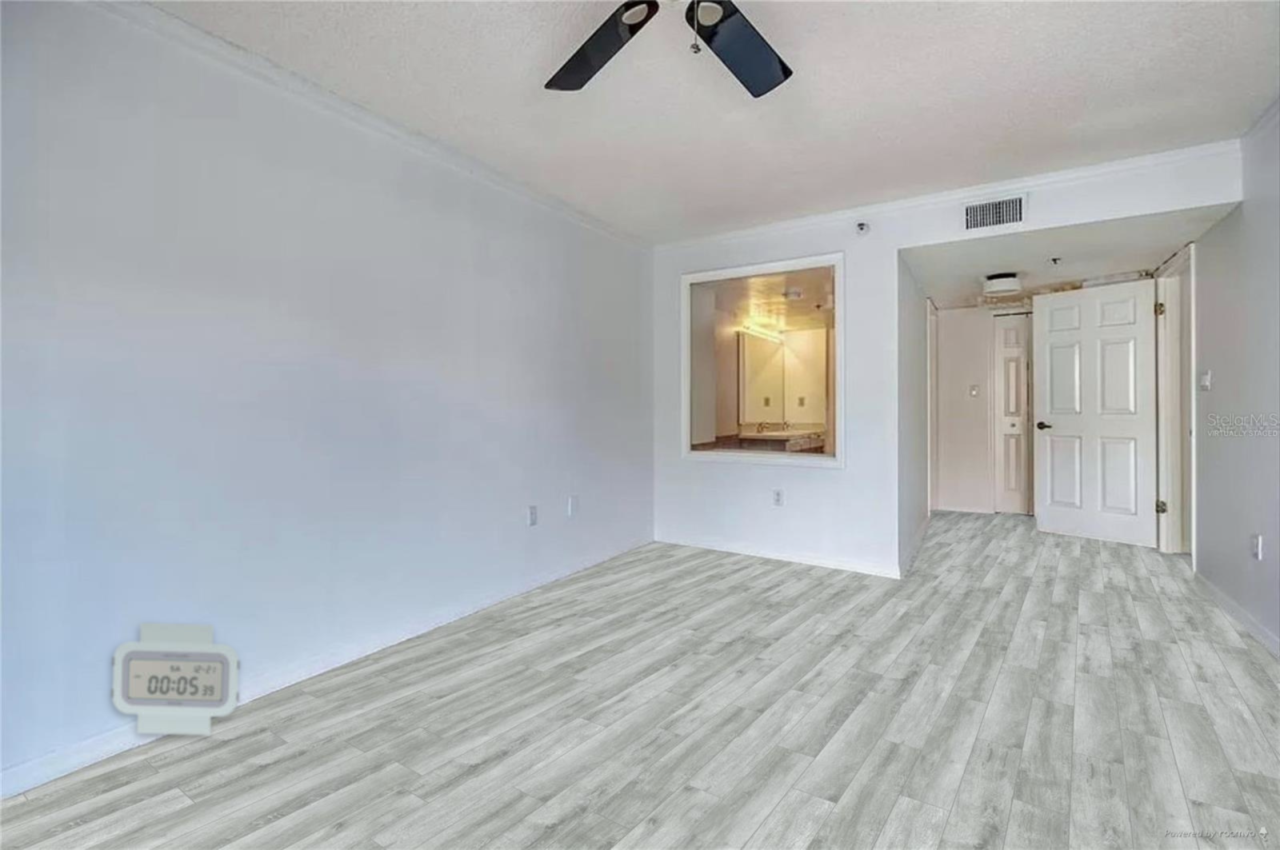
h=0 m=5
